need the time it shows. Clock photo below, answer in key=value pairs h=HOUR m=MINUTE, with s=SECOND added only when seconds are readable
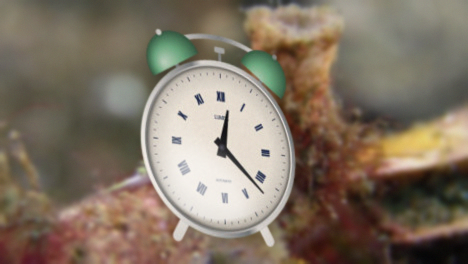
h=12 m=22
